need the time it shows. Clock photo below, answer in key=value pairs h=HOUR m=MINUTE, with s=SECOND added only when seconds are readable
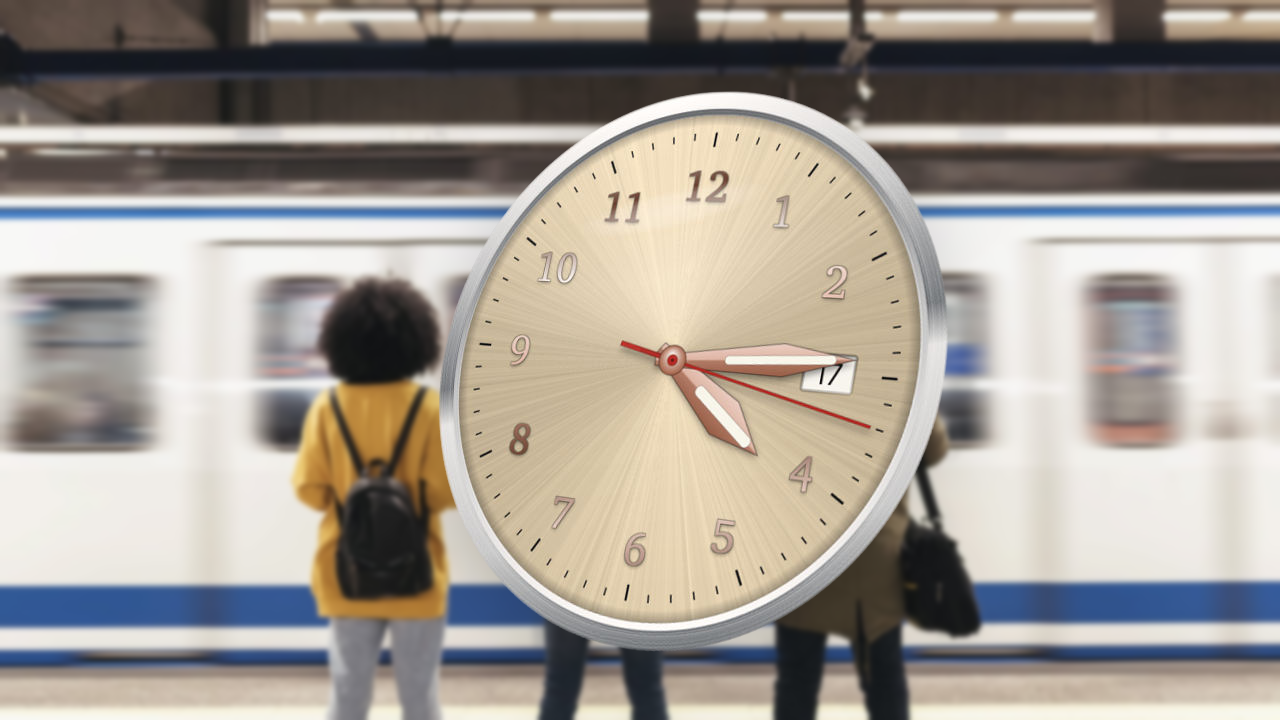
h=4 m=14 s=17
